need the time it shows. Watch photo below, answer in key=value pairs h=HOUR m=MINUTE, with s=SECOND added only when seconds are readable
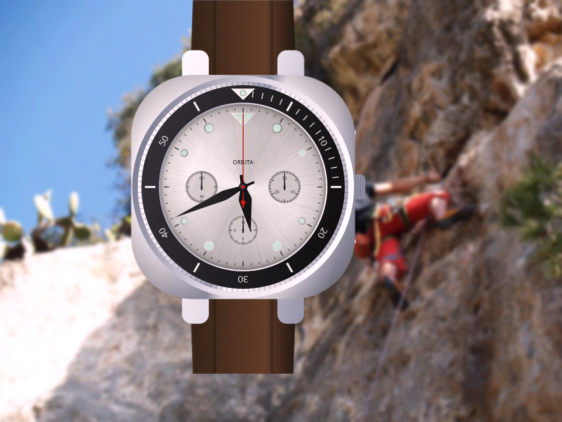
h=5 m=41
